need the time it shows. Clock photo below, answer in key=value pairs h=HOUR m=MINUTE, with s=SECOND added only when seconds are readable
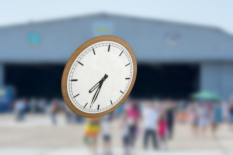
h=7 m=33
